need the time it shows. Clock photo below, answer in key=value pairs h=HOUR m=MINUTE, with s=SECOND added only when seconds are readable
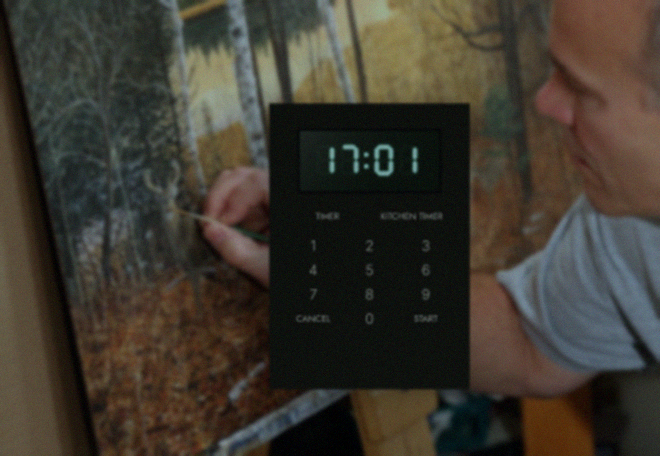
h=17 m=1
